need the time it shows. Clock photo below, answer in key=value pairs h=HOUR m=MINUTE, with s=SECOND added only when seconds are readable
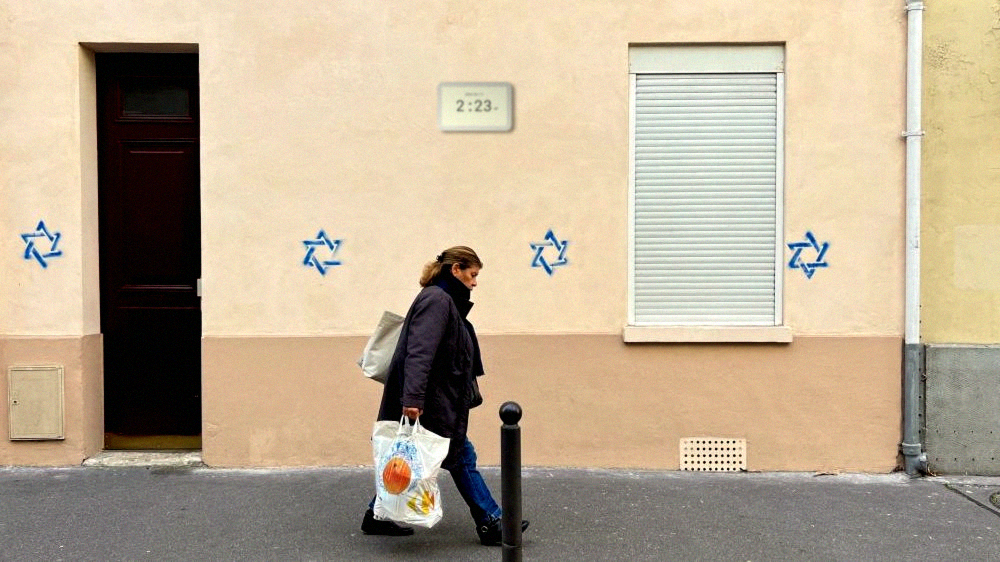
h=2 m=23
